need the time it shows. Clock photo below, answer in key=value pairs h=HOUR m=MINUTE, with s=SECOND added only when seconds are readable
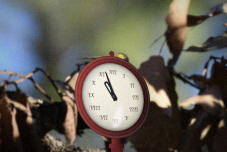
h=10 m=57
